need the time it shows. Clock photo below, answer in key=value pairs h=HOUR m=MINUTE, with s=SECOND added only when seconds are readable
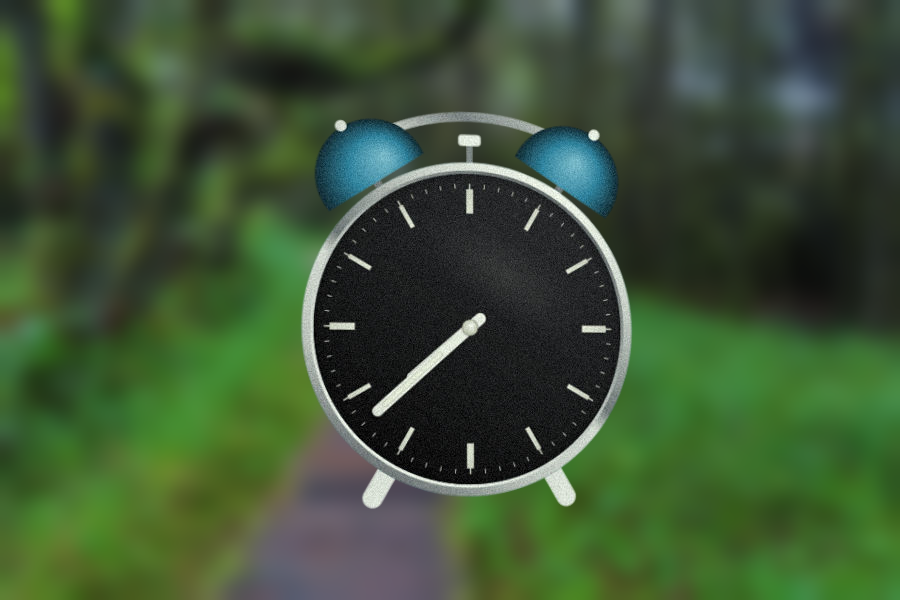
h=7 m=38
